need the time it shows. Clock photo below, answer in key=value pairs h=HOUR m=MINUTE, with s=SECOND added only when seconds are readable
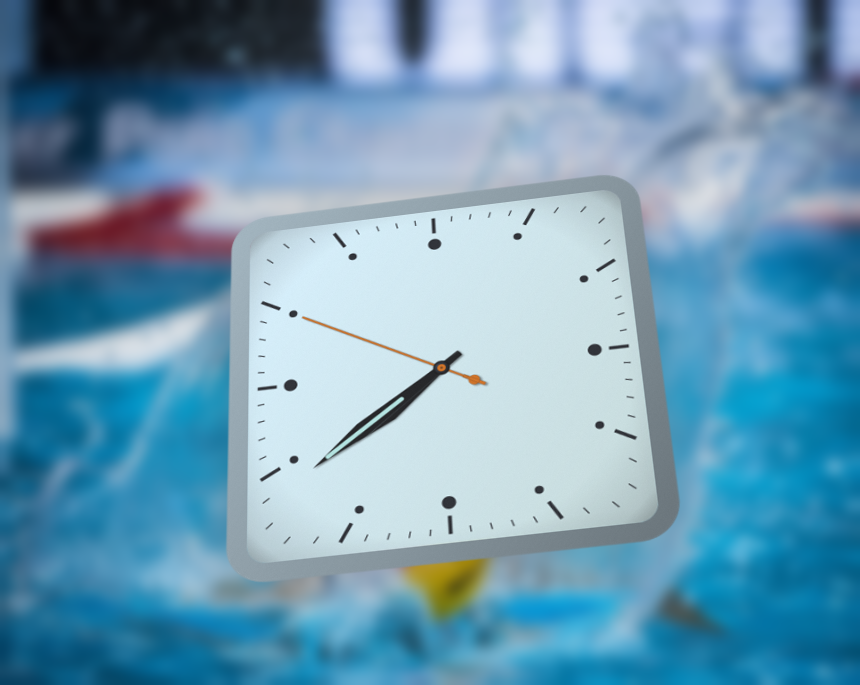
h=7 m=38 s=50
